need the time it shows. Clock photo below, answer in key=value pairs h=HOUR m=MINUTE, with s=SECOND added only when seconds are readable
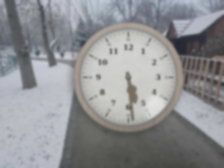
h=5 m=29
